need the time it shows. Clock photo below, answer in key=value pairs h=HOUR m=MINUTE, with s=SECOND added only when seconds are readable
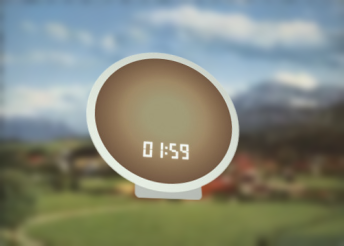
h=1 m=59
